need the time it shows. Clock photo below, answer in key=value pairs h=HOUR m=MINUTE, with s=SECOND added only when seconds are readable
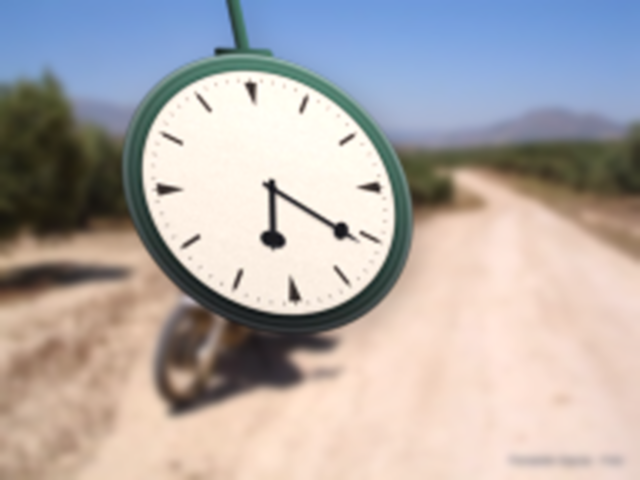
h=6 m=21
